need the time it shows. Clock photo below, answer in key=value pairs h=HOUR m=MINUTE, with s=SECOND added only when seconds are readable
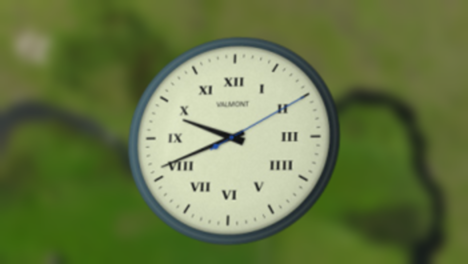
h=9 m=41 s=10
